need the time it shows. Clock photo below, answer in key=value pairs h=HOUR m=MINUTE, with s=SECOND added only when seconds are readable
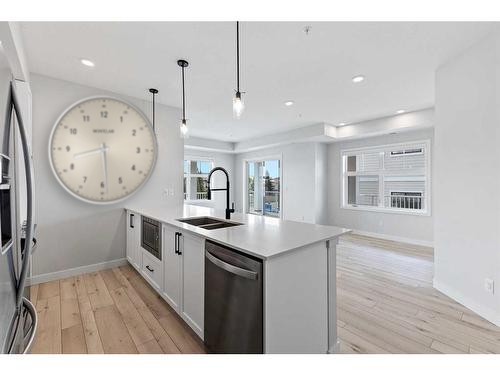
h=8 m=29
